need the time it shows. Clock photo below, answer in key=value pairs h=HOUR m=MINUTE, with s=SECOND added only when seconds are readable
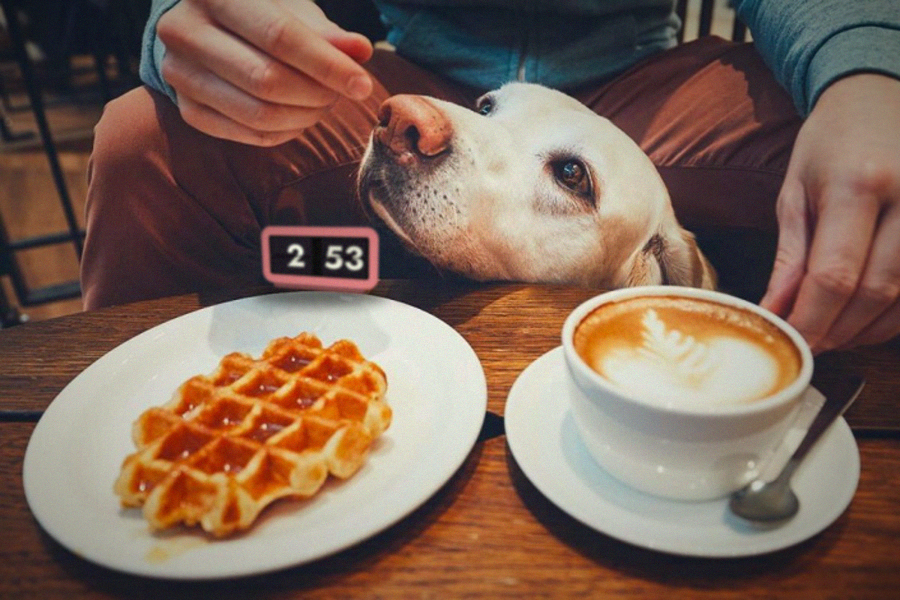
h=2 m=53
